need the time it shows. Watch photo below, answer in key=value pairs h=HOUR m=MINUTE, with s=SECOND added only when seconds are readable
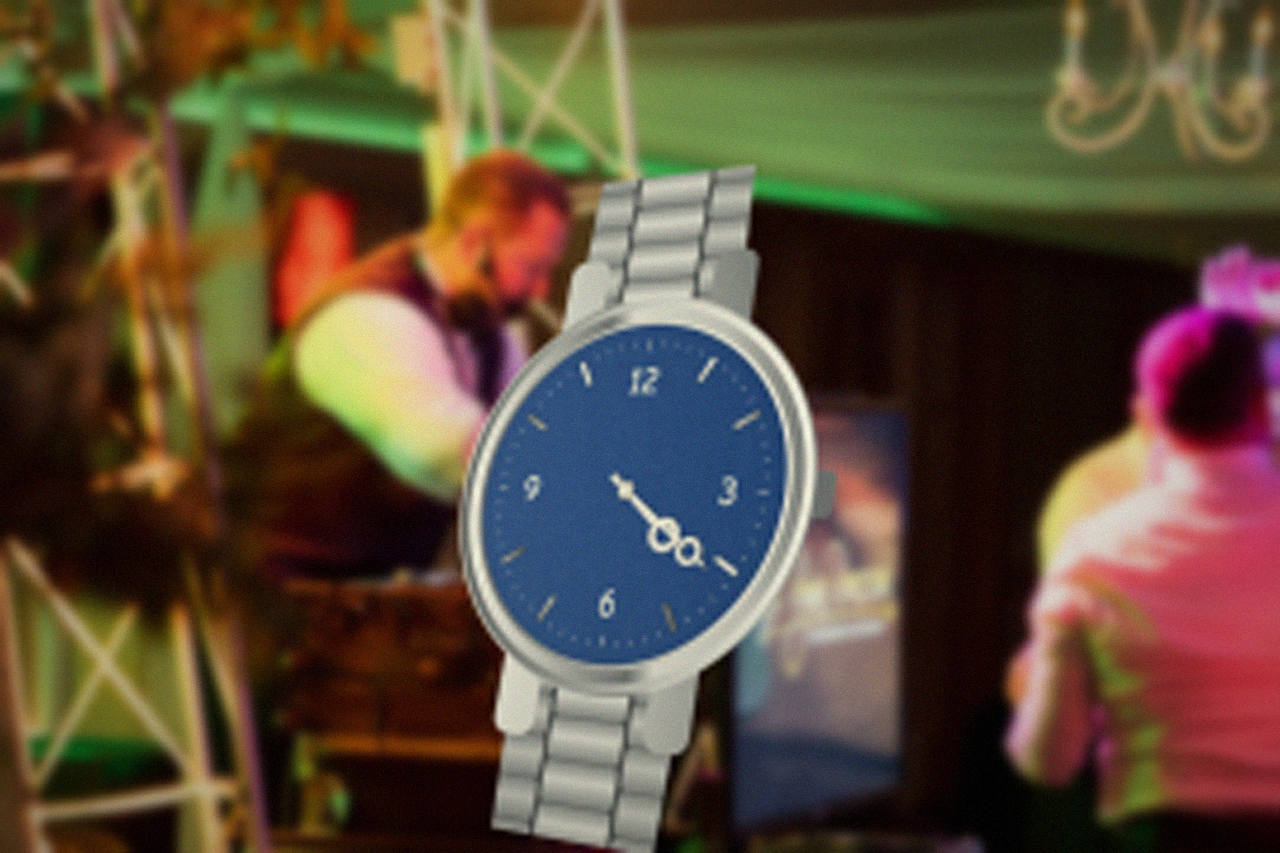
h=4 m=21
